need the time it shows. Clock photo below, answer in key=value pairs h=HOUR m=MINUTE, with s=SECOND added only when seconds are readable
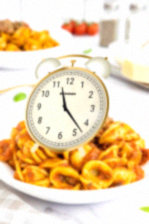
h=11 m=23
